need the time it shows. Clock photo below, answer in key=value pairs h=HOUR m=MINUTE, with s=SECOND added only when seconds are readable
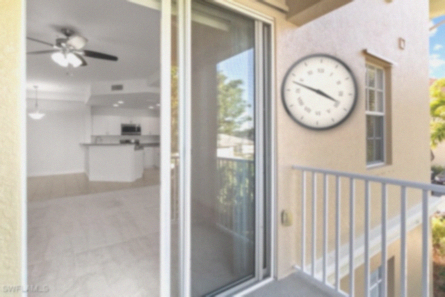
h=3 m=48
